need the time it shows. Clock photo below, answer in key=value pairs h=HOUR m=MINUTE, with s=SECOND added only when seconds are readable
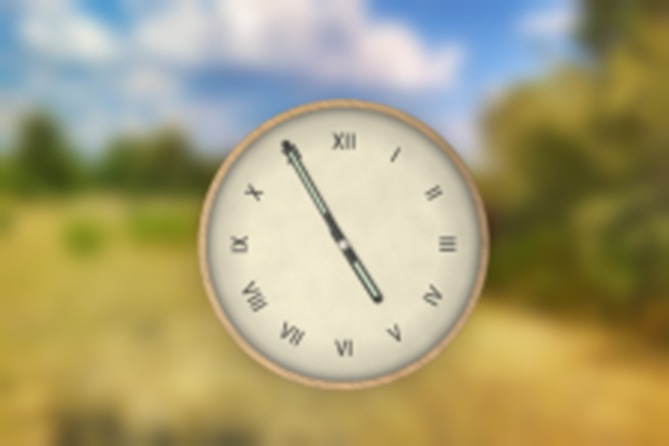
h=4 m=55
